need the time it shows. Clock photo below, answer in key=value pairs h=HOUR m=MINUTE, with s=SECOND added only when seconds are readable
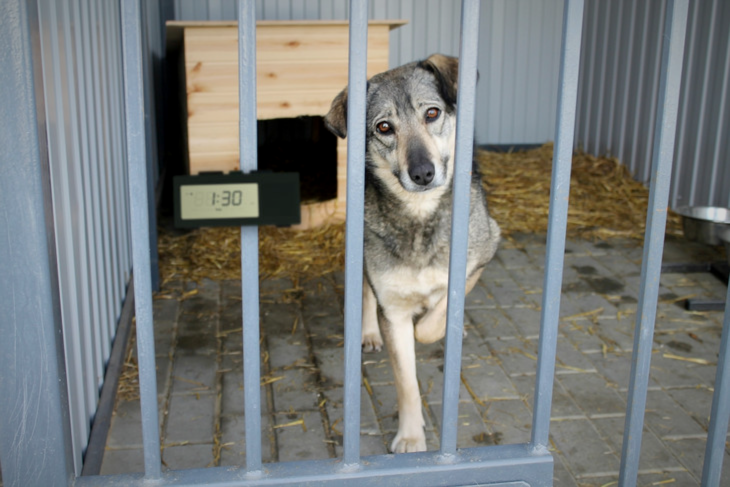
h=1 m=30
